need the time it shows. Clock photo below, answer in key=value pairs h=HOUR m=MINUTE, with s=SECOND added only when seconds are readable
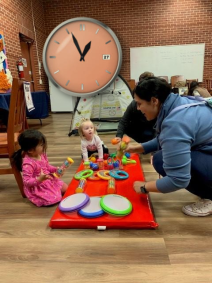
h=12 m=56
